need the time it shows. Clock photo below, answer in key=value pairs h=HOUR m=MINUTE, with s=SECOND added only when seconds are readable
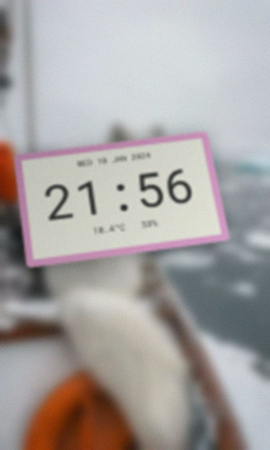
h=21 m=56
